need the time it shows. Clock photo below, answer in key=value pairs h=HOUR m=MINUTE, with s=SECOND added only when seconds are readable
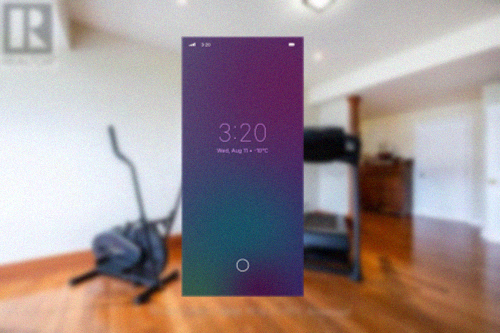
h=3 m=20
